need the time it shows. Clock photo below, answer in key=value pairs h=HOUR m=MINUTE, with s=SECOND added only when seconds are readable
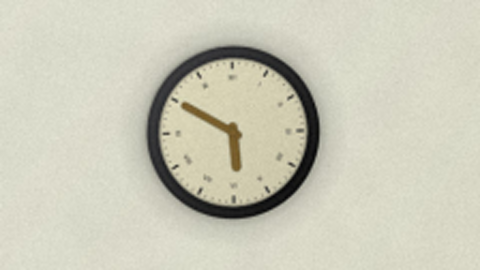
h=5 m=50
